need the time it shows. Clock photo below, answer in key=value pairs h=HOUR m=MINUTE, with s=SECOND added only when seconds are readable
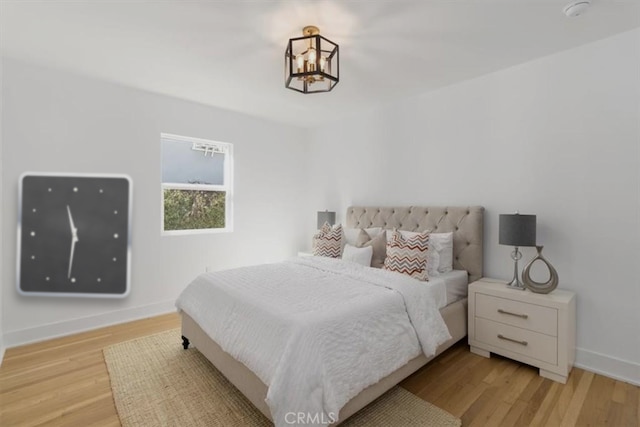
h=11 m=31
